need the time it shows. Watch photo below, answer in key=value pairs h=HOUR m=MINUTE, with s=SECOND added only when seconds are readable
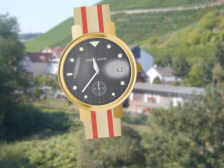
h=11 m=37
